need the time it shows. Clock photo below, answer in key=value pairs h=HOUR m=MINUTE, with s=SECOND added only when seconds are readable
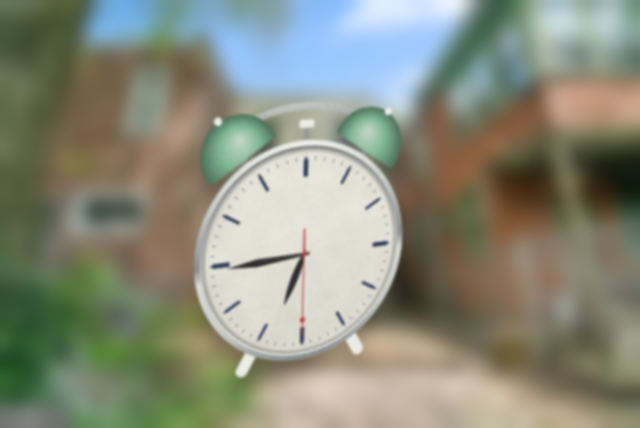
h=6 m=44 s=30
